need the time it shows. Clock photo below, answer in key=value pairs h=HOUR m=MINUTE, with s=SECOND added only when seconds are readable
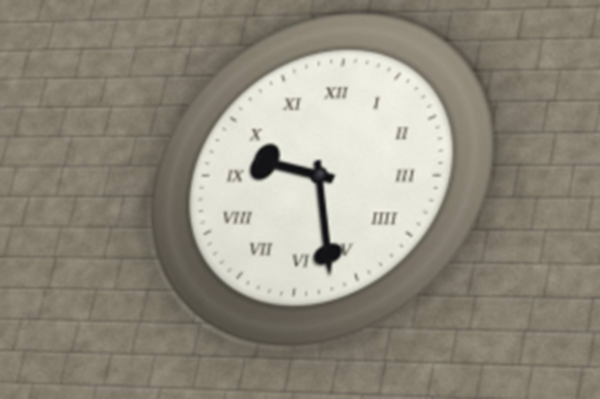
h=9 m=27
